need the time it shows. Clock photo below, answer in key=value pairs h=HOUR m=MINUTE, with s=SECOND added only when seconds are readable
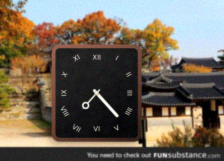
h=7 m=23
